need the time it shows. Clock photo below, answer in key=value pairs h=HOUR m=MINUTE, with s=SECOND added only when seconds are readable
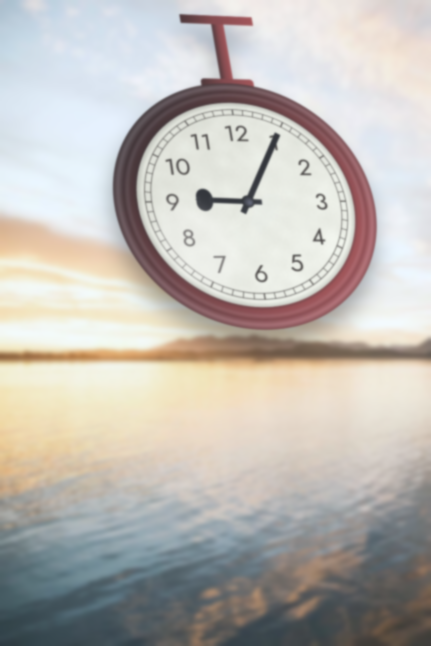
h=9 m=5
